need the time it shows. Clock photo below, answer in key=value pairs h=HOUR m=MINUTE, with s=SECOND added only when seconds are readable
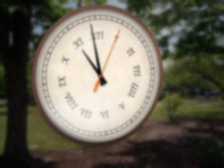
h=10 m=59 s=5
